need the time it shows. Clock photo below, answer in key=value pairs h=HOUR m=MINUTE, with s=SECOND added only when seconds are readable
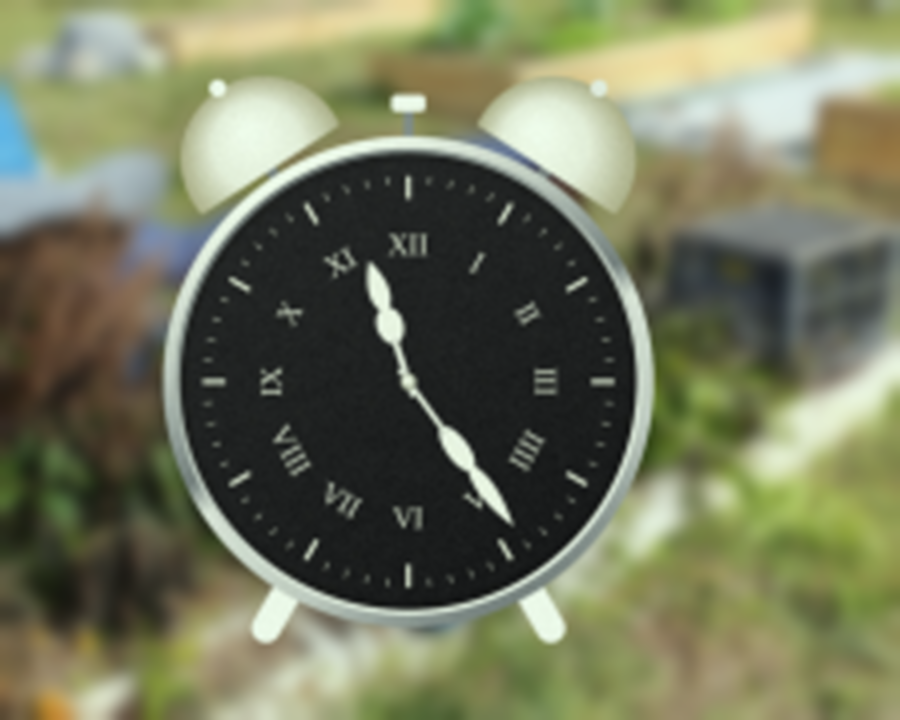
h=11 m=24
